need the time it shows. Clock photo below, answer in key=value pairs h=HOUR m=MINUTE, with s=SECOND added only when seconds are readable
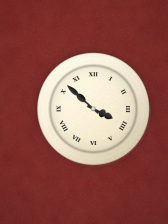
h=3 m=52
